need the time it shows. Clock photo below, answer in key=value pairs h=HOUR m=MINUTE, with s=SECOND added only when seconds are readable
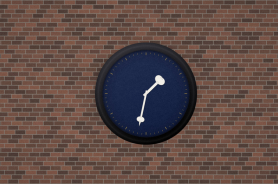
h=1 m=32
